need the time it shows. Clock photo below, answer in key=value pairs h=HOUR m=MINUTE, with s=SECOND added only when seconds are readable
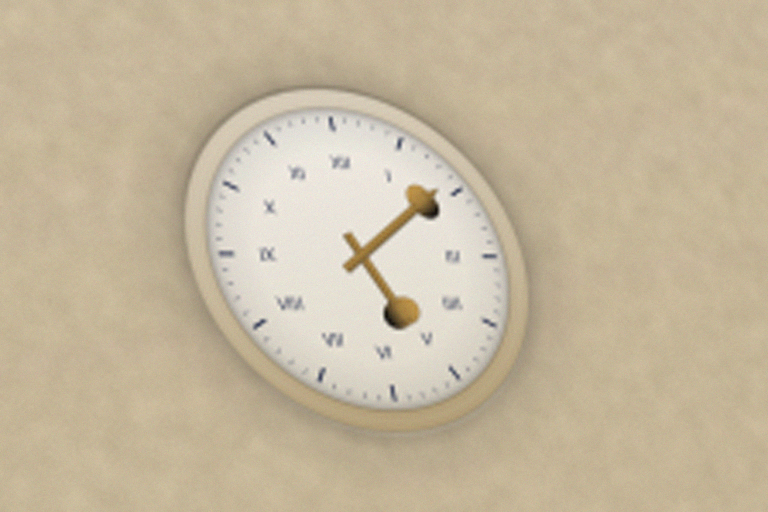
h=5 m=9
